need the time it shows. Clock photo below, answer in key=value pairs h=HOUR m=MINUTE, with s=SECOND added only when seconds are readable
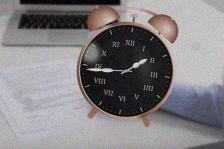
h=1 m=44
